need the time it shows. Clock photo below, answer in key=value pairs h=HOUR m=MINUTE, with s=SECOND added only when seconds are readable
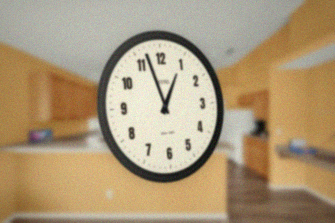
h=12 m=57
